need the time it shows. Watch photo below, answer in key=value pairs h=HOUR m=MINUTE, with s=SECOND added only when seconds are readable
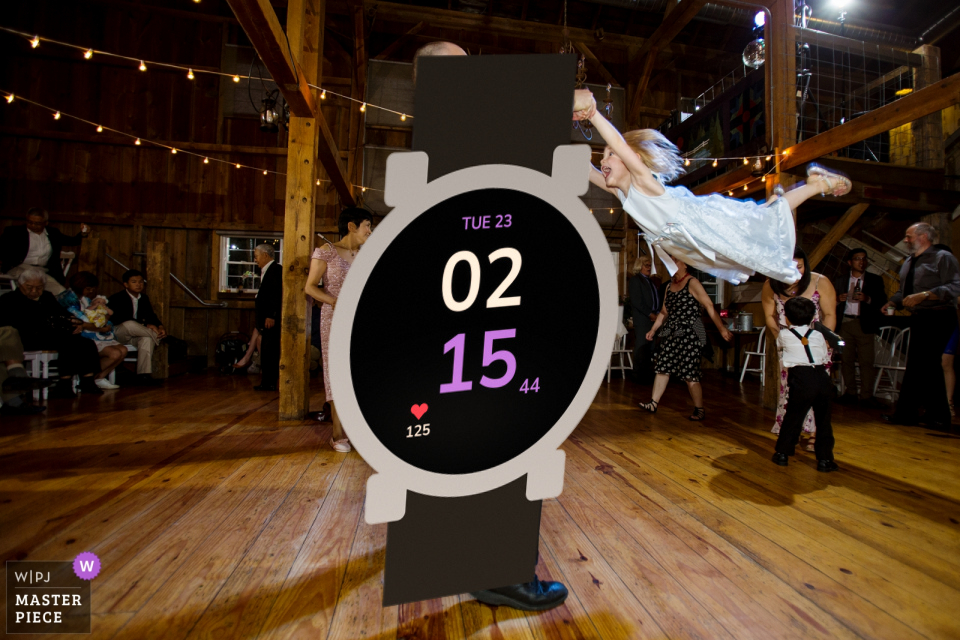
h=2 m=15 s=44
